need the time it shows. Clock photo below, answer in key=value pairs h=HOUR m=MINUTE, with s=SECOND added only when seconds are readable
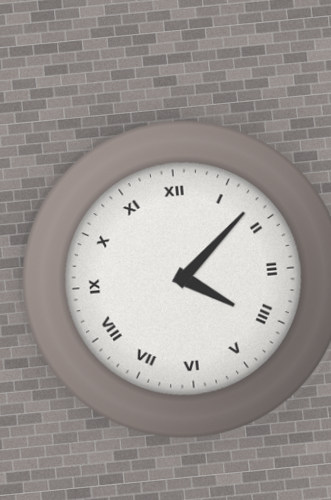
h=4 m=8
